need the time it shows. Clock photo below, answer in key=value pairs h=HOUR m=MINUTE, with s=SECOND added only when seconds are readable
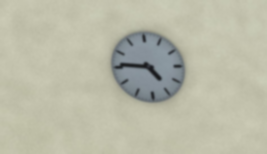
h=4 m=46
